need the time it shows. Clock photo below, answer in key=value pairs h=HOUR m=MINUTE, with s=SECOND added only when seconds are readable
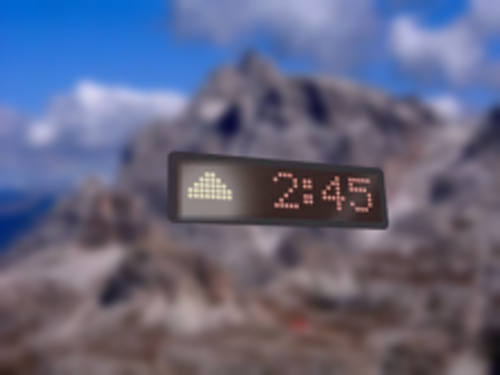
h=2 m=45
